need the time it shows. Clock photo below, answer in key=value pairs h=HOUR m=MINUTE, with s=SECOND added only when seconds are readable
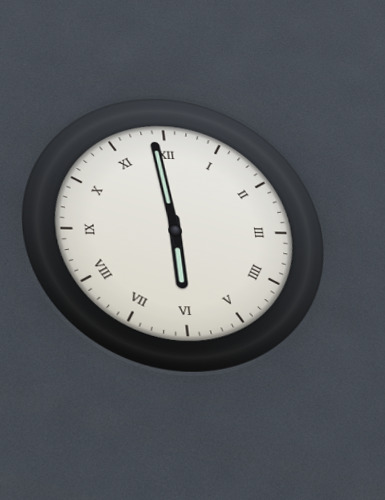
h=5 m=59
